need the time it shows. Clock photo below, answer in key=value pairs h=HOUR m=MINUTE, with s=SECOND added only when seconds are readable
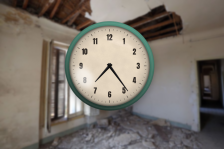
h=7 m=24
